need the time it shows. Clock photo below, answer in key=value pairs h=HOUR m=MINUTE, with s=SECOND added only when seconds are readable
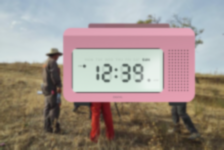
h=12 m=39
